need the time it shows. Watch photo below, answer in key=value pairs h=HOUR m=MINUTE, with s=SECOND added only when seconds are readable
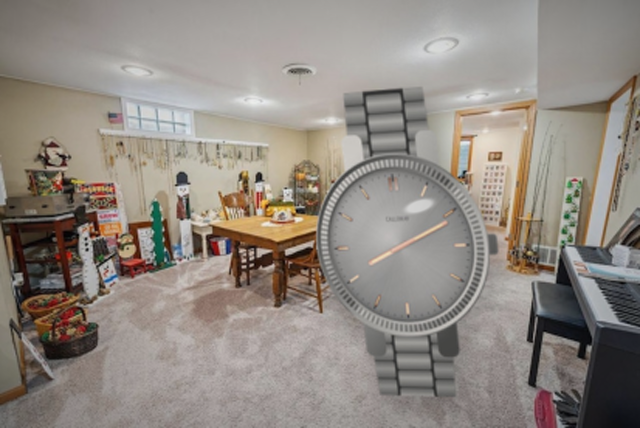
h=8 m=11
